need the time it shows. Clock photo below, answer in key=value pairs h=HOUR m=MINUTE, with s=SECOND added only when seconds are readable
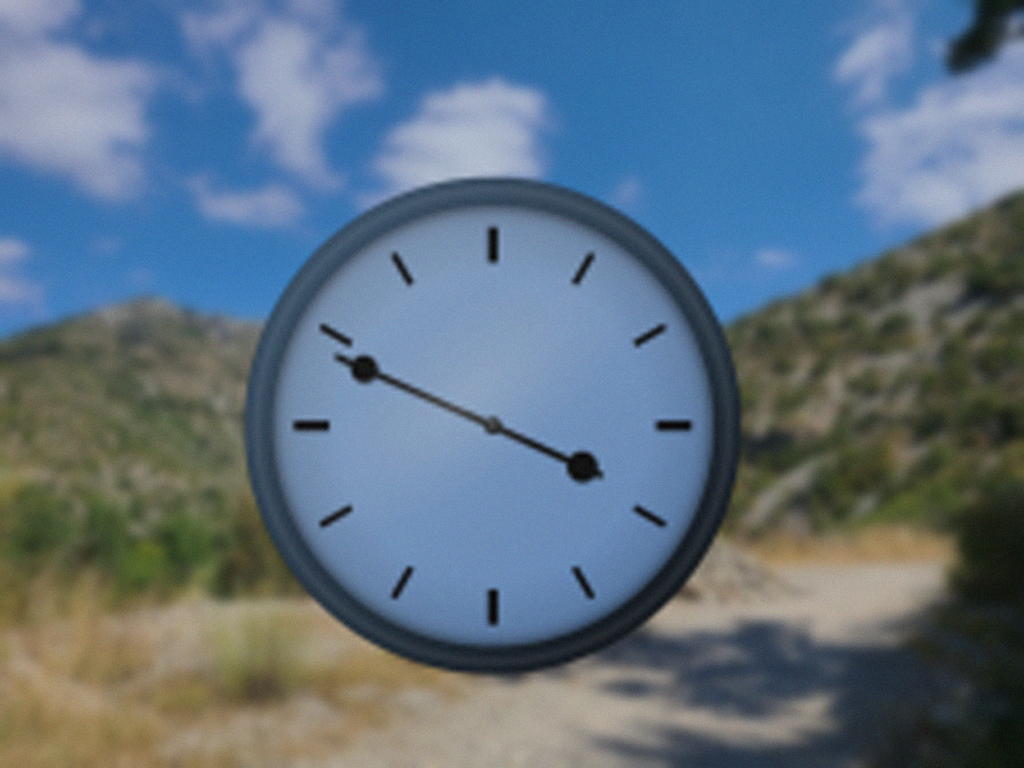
h=3 m=49
